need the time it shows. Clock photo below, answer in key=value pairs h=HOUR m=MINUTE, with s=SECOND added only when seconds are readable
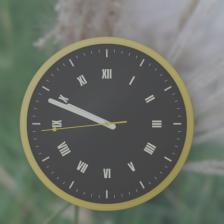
h=9 m=48 s=44
